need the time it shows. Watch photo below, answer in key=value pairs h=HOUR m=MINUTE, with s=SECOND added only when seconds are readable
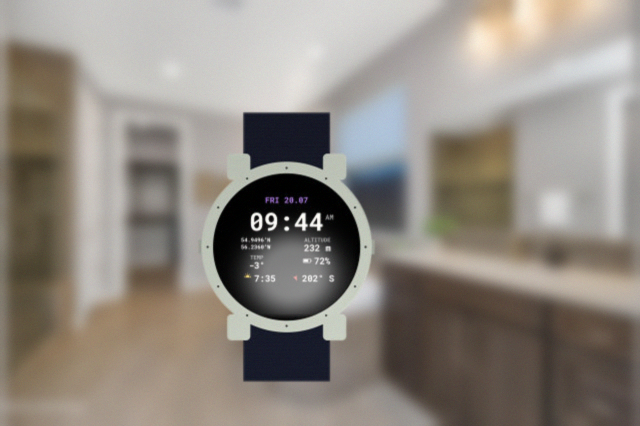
h=9 m=44
